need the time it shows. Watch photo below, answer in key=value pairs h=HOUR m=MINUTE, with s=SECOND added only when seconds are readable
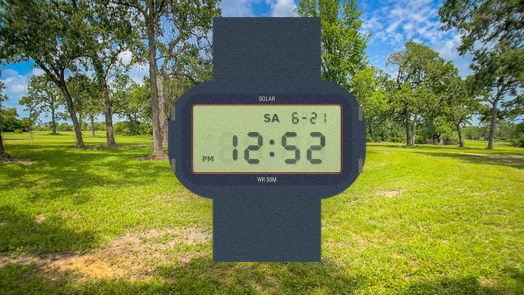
h=12 m=52
